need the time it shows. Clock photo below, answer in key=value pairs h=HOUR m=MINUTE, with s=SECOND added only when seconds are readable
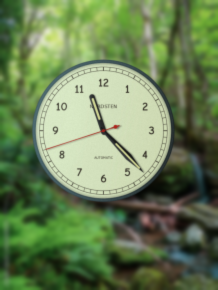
h=11 m=22 s=42
